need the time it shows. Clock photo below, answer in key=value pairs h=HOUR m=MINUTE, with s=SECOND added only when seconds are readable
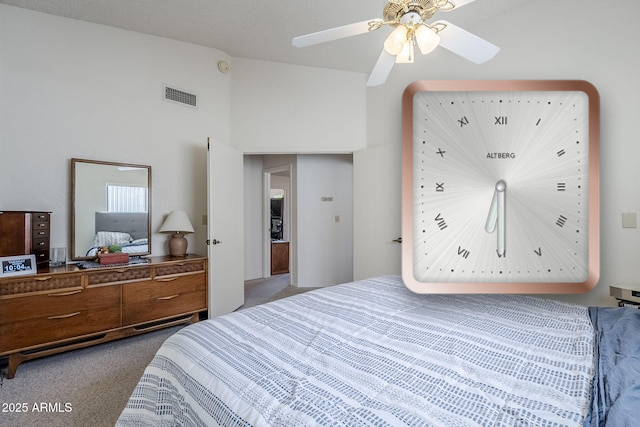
h=6 m=30
